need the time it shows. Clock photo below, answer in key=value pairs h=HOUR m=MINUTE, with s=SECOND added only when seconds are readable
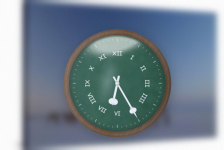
h=6 m=25
